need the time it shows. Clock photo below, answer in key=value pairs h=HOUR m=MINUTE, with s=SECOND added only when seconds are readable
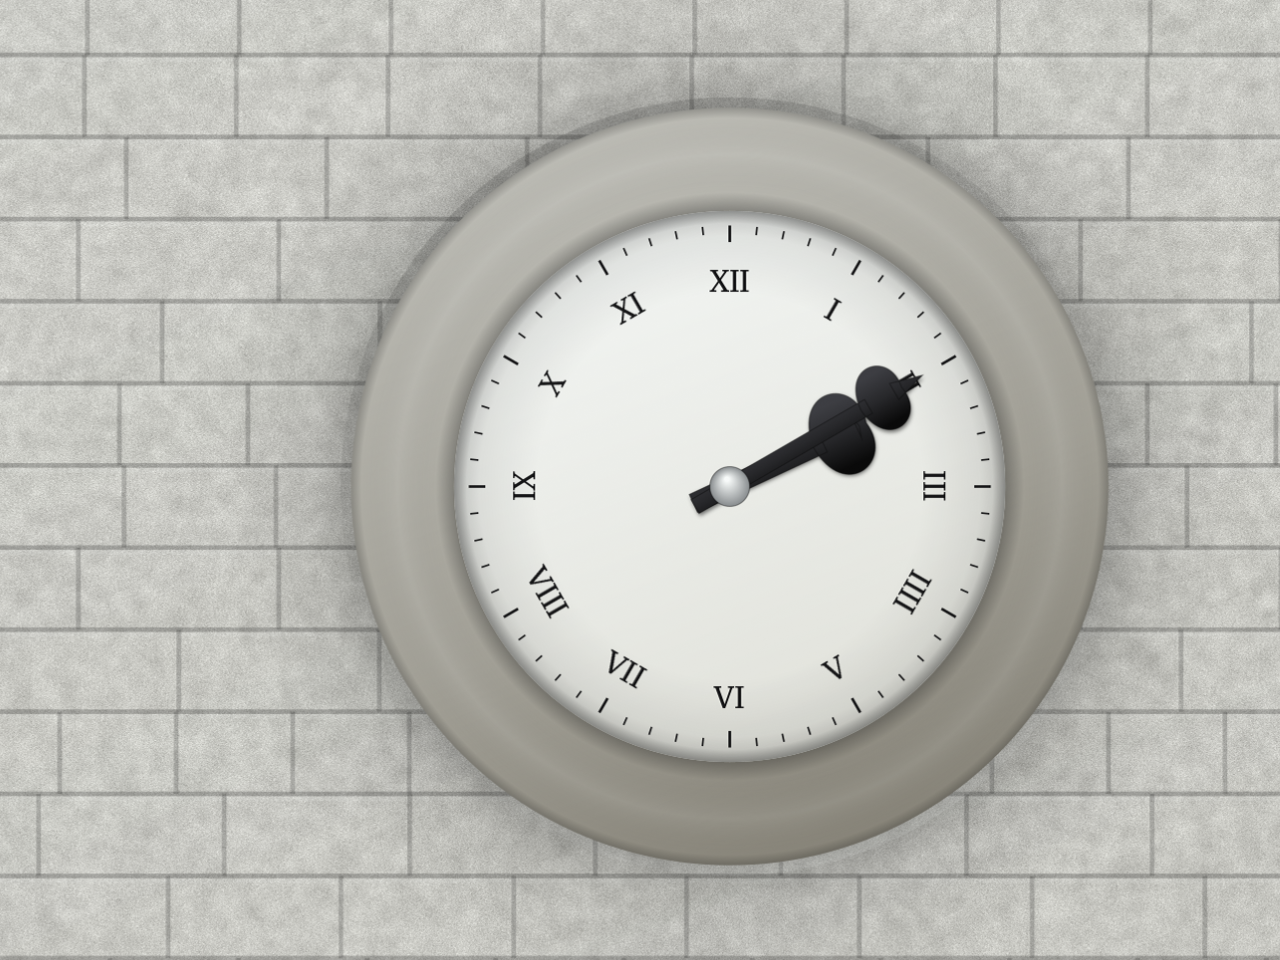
h=2 m=10
